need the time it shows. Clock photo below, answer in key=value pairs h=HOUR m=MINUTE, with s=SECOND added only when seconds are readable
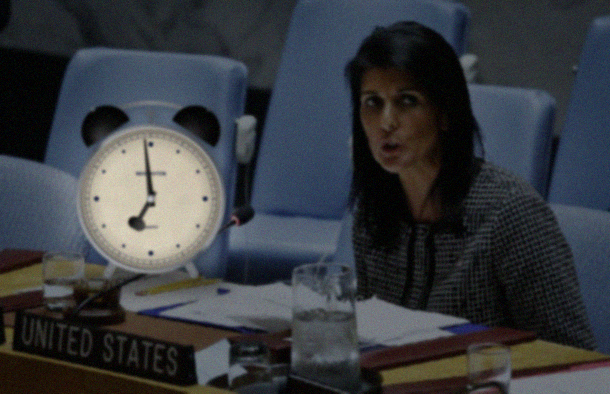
h=6 m=59
